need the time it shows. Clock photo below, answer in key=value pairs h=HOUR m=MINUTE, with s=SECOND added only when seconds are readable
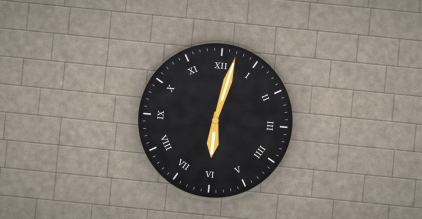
h=6 m=2
